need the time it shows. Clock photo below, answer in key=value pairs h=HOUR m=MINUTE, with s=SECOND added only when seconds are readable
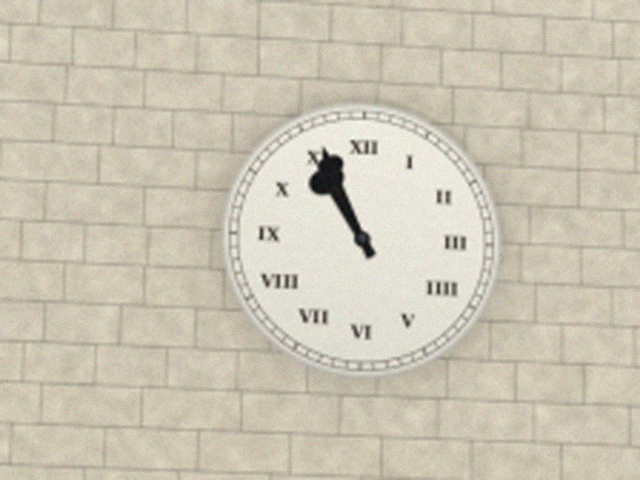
h=10 m=56
